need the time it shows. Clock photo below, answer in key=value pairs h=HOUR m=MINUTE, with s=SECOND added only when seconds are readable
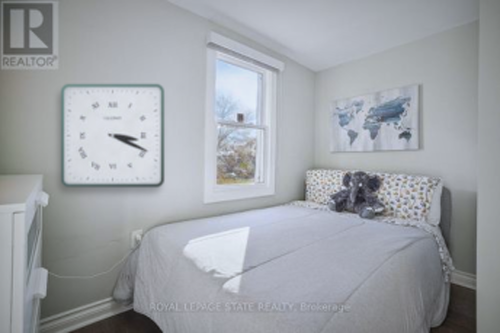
h=3 m=19
